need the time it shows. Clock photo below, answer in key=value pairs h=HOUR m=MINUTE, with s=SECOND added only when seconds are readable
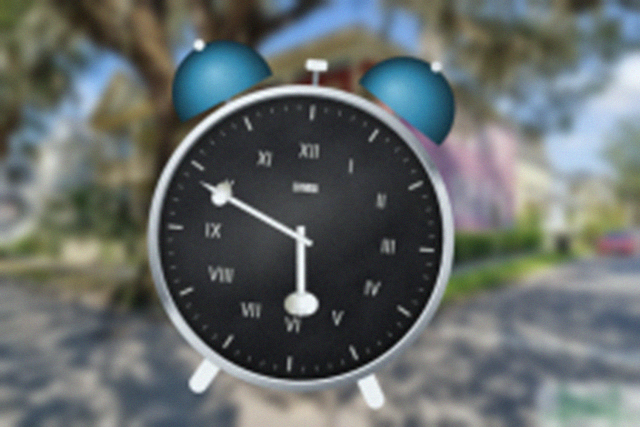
h=5 m=49
